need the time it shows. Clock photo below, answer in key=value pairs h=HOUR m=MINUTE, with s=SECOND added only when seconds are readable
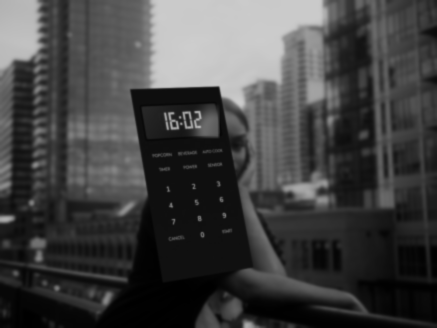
h=16 m=2
